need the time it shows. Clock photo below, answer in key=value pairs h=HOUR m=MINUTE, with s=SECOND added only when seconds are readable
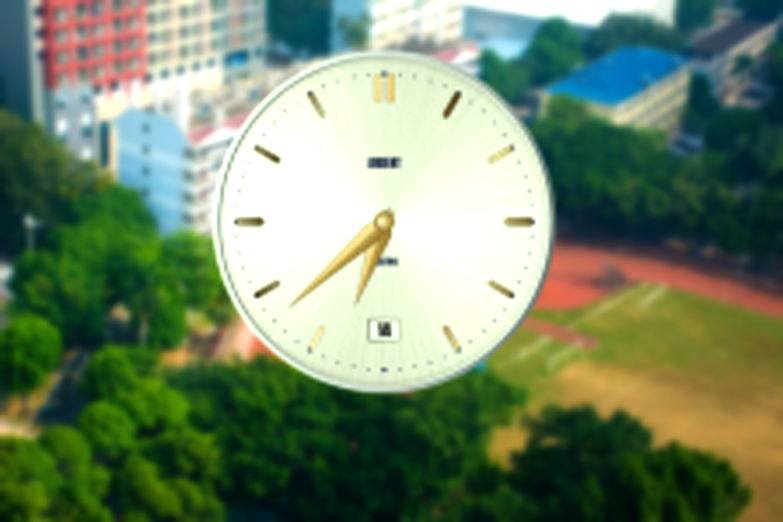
h=6 m=38
